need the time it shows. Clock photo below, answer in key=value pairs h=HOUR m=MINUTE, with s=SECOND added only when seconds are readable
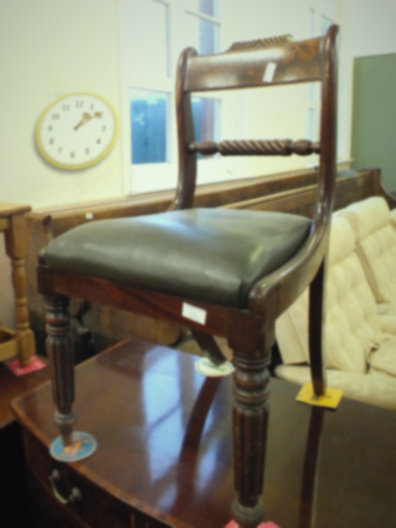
h=1 m=9
